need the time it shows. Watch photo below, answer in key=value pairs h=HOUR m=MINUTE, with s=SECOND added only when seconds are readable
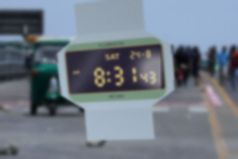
h=8 m=31 s=43
